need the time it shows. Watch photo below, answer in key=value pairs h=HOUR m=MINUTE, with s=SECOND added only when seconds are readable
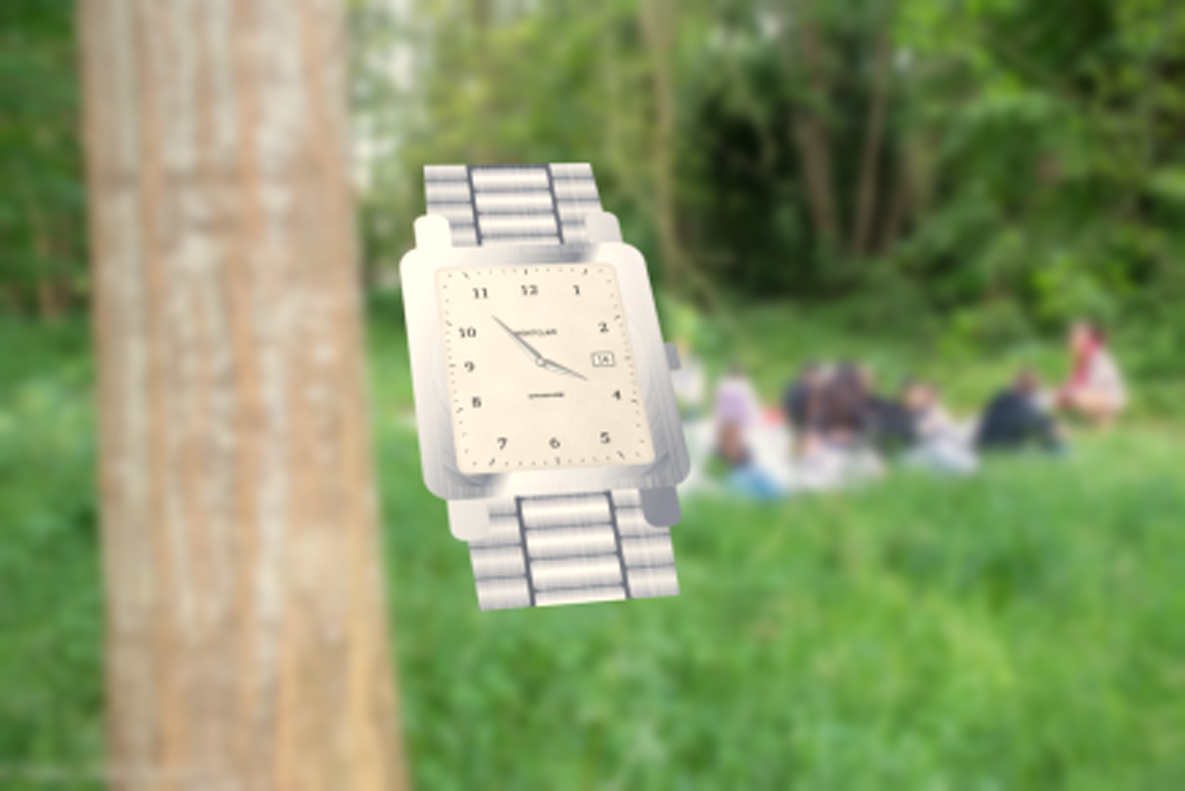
h=3 m=54
